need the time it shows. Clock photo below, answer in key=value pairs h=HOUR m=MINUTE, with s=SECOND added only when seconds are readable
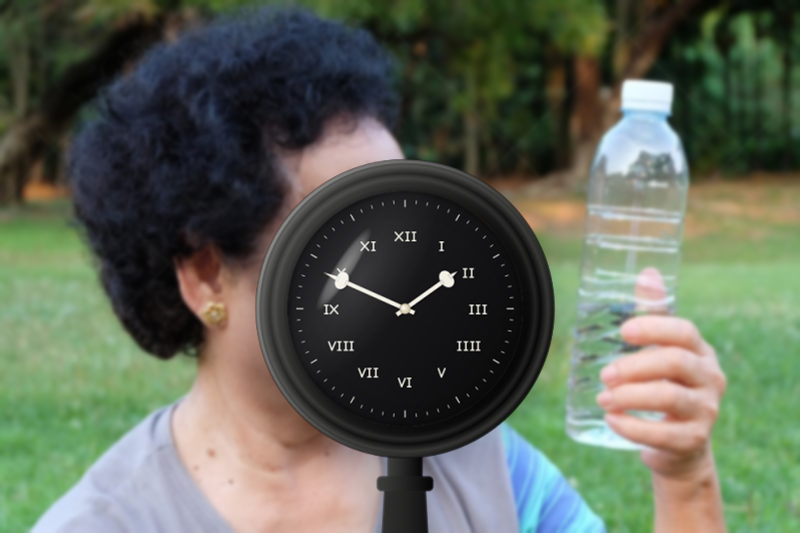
h=1 m=49
